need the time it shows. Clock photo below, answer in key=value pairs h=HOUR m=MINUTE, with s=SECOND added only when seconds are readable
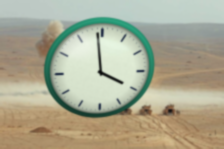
h=3 m=59
